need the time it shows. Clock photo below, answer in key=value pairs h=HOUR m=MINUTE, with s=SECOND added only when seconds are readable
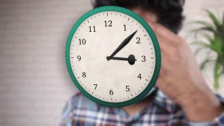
h=3 m=8
